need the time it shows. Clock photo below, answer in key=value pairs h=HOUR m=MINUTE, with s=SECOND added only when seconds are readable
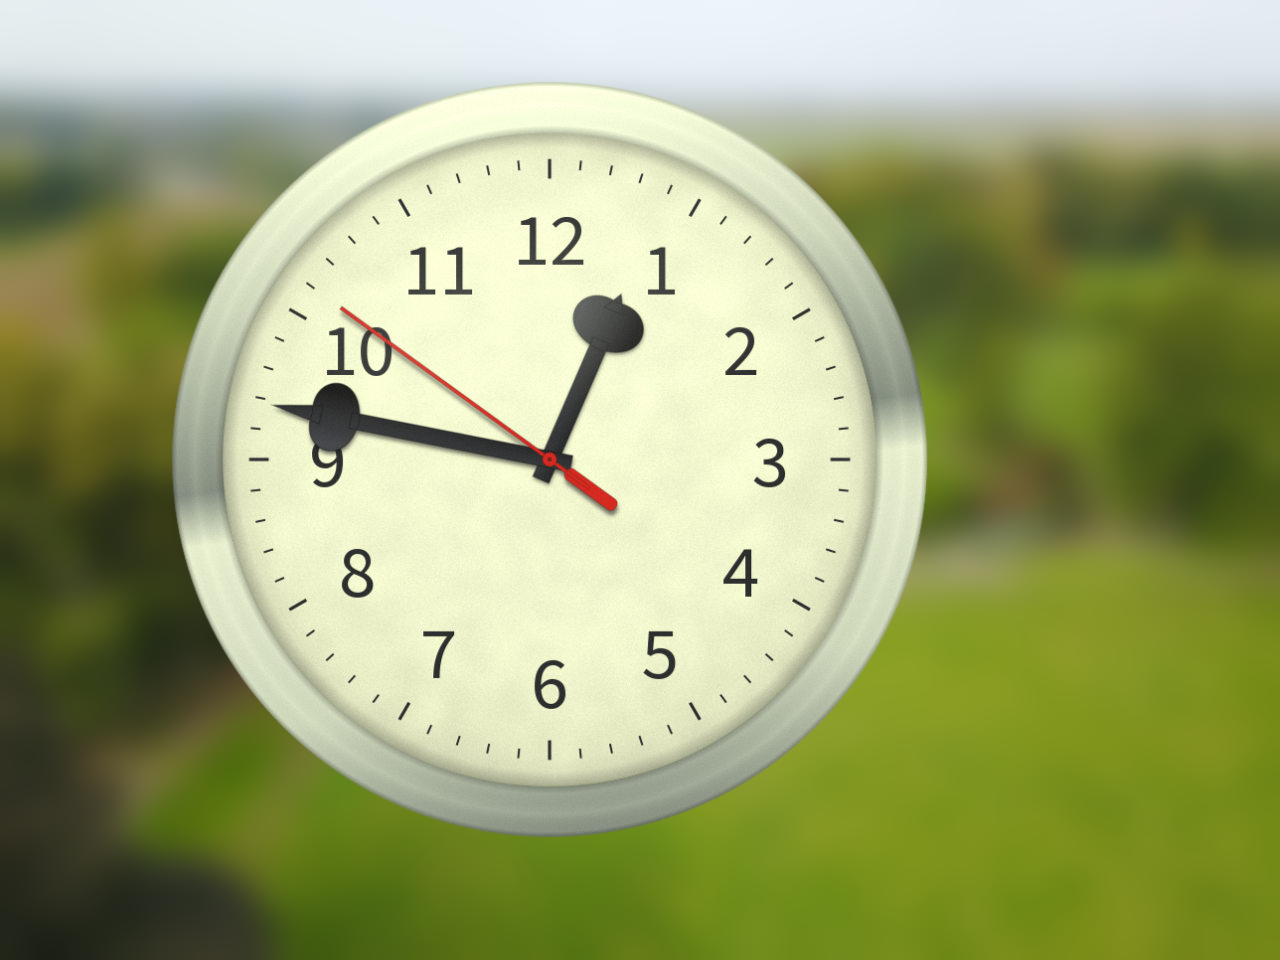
h=12 m=46 s=51
